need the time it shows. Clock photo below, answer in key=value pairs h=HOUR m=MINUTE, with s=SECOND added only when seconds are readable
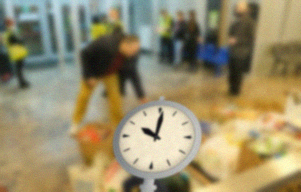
h=10 m=1
